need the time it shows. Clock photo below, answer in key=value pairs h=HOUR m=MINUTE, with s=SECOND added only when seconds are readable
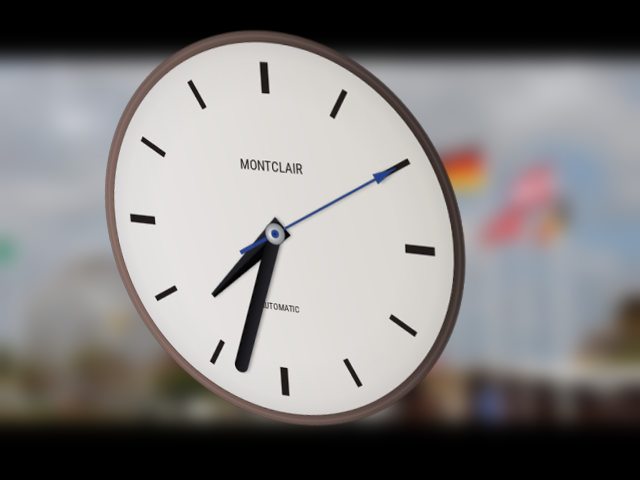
h=7 m=33 s=10
